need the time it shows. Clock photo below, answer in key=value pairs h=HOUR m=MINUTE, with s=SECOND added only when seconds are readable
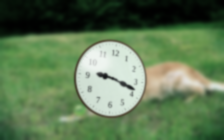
h=9 m=18
